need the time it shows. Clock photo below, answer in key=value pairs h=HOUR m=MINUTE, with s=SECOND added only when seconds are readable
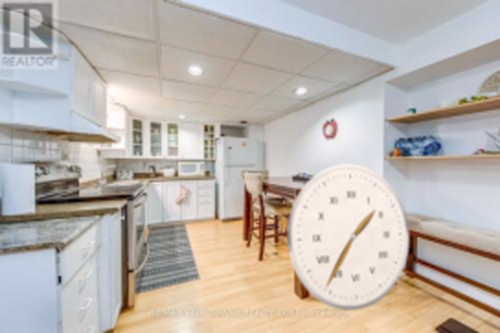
h=1 m=36
